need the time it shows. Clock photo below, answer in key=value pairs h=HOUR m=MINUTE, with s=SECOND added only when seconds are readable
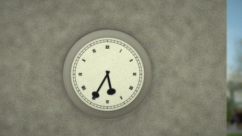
h=5 m=35
